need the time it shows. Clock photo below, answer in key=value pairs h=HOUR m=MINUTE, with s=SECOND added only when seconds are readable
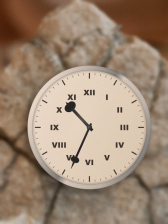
h=10 m=34
